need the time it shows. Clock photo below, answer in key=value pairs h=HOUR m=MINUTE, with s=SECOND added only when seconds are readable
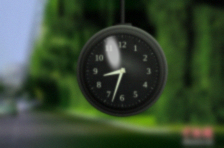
h=8 m=33
